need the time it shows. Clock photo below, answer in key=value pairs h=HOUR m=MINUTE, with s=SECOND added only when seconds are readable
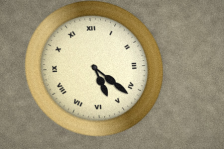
h=5 m=22
